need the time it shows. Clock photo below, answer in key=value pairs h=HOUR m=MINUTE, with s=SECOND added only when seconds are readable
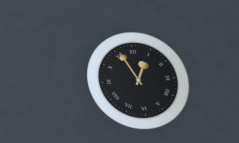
h=12 m=56
